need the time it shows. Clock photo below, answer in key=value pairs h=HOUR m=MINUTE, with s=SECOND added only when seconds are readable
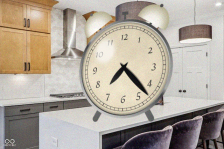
h=7 m=23
